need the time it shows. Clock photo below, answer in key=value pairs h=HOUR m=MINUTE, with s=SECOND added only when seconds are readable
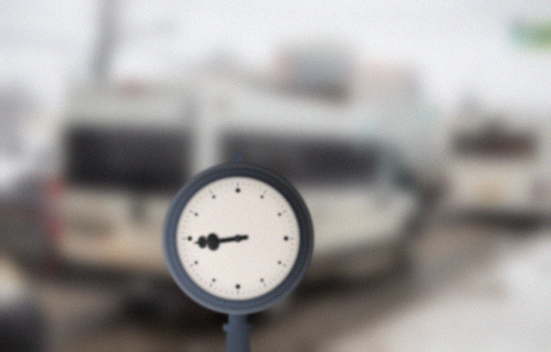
h=8 m=44
